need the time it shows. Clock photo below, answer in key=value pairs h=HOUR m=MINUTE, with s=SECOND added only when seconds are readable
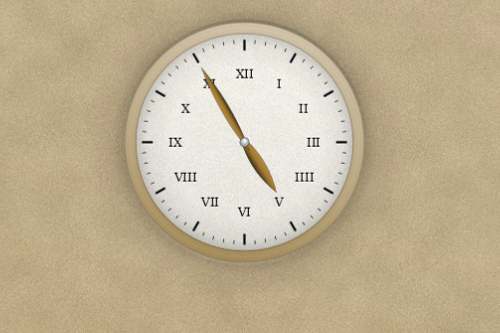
h=4 m=55
